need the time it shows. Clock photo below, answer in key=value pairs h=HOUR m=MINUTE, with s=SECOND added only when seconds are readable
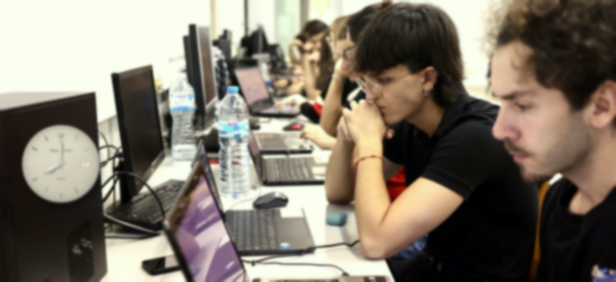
h=8 m=0
